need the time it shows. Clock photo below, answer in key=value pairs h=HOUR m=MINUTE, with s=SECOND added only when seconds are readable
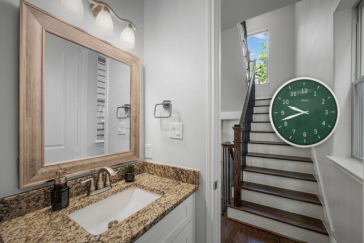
h=9 m=42
